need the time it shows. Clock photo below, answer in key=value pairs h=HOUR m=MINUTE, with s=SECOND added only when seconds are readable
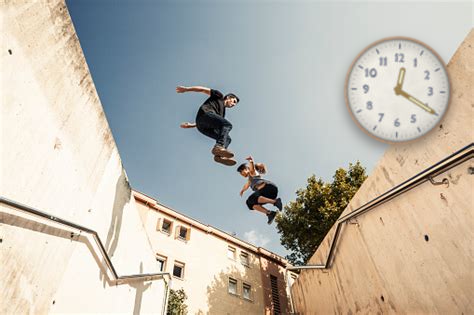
h=12 m=20
